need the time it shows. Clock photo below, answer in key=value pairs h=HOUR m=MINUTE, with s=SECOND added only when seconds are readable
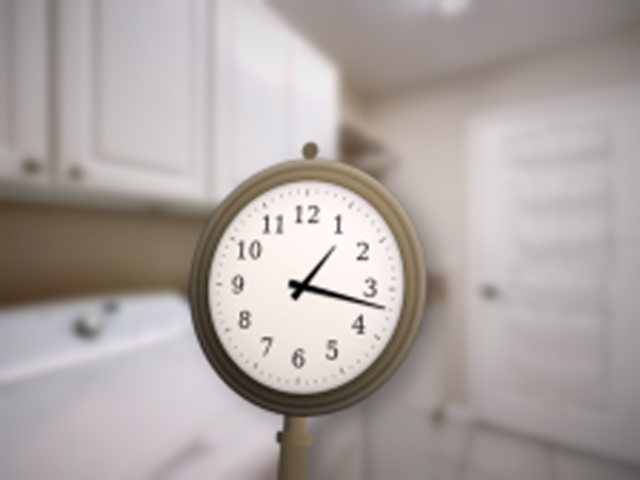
h=1 m=17
